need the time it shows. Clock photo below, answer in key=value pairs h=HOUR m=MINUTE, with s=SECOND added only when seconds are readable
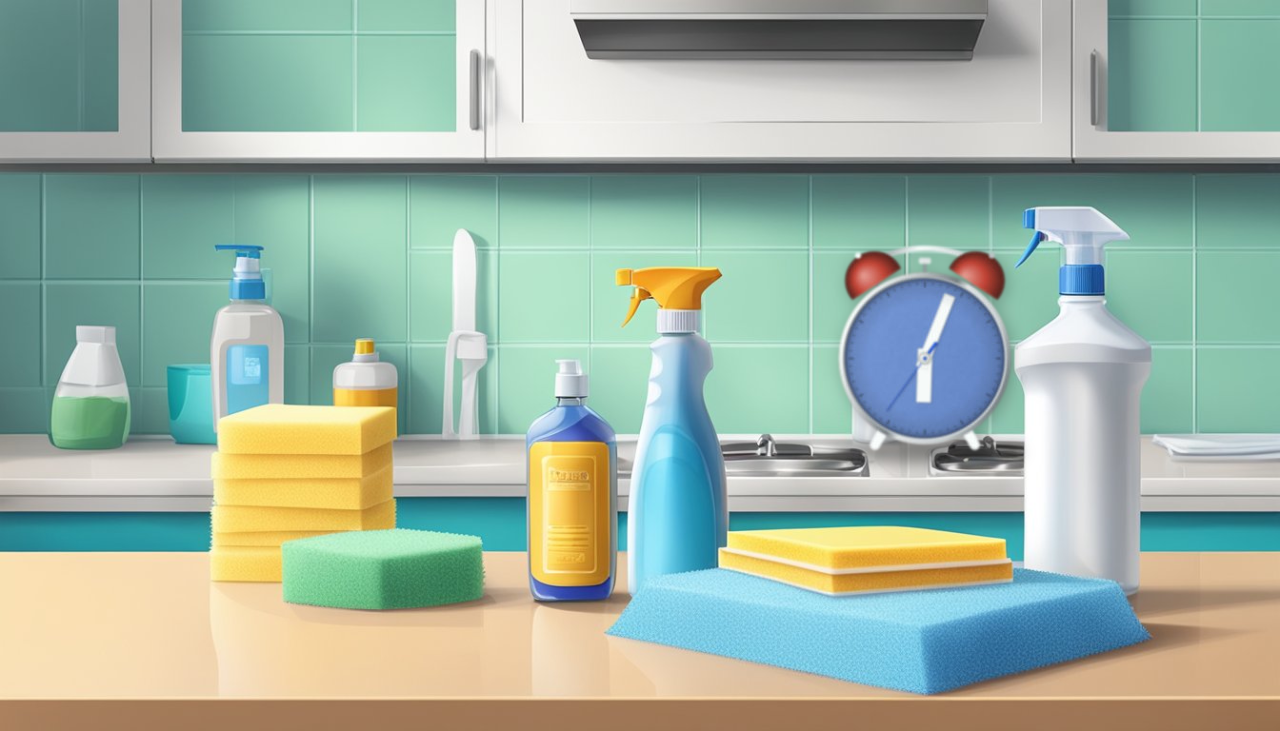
h=6 m=3 s=36
